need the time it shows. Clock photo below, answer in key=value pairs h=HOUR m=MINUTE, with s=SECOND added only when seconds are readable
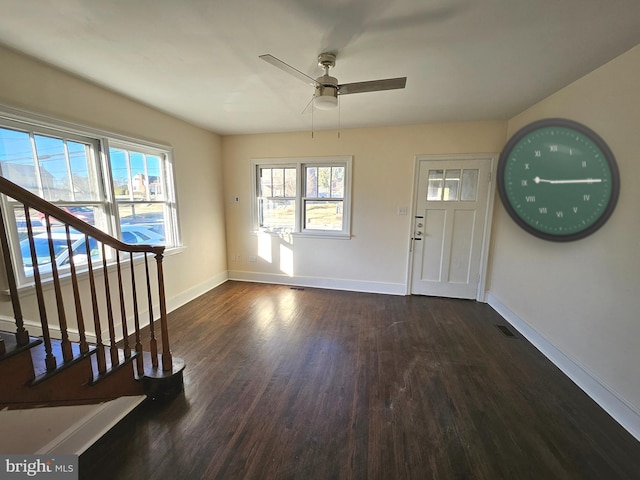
h=9 m=15
